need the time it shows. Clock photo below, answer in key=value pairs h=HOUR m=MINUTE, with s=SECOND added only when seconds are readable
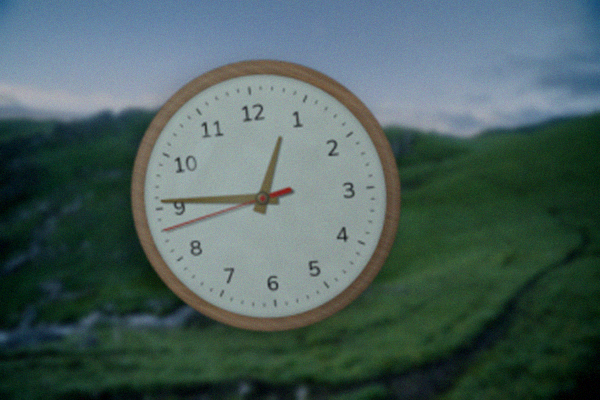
h=12 m=45 s=43
